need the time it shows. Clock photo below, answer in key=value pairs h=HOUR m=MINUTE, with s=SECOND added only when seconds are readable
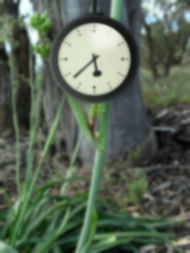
h=5 m=38
